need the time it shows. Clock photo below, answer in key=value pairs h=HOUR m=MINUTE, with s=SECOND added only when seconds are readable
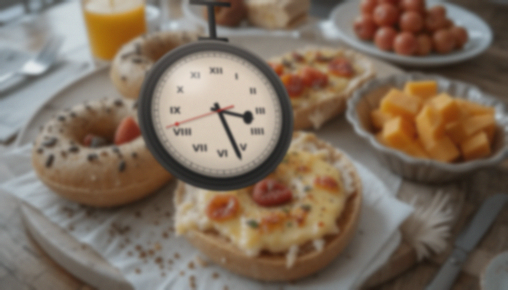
h=3 m=26 s=42
